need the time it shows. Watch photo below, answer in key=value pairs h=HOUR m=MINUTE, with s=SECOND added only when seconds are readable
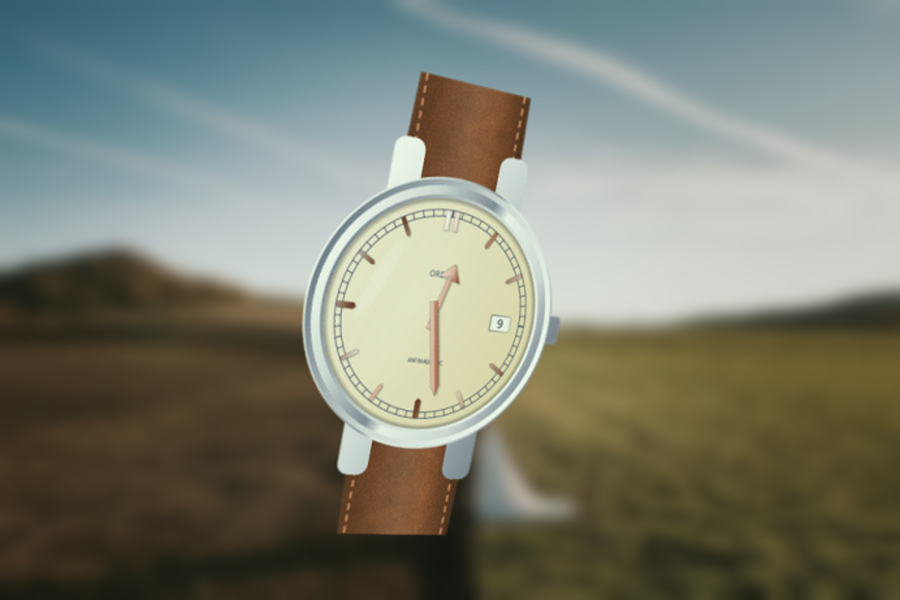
h=12 m=28
